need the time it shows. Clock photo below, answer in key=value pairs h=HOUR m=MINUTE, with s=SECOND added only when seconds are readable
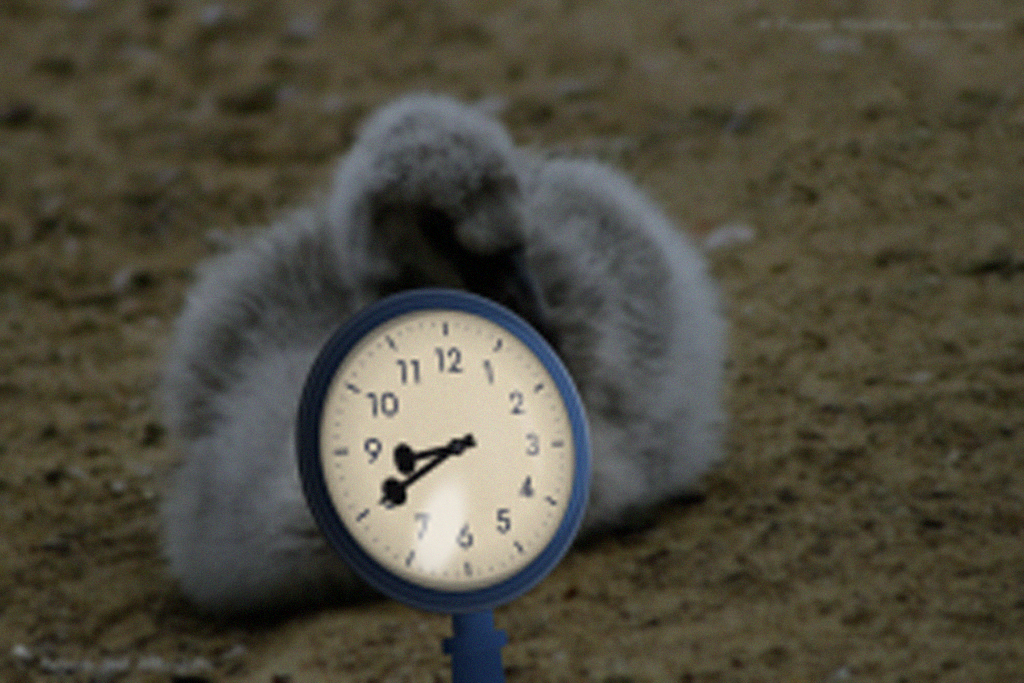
h=8 m=40
